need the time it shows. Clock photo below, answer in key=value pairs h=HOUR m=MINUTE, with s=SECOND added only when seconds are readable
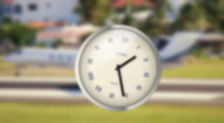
h=1 m=26
